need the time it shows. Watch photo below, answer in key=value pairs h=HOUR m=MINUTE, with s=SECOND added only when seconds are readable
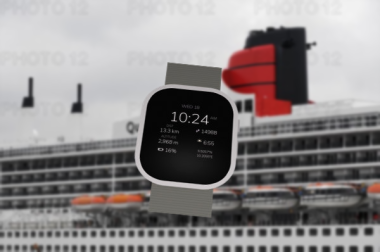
h=10 m=24
